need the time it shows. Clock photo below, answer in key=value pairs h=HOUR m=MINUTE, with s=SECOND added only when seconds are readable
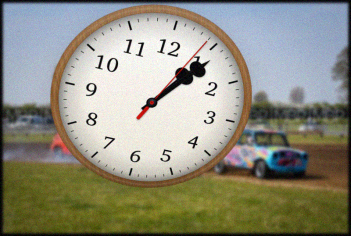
h=1 m=6 s=4
